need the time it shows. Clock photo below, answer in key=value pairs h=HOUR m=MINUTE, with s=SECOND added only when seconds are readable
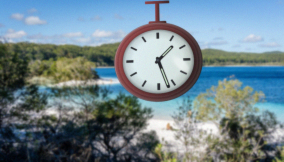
h=1 m=27
